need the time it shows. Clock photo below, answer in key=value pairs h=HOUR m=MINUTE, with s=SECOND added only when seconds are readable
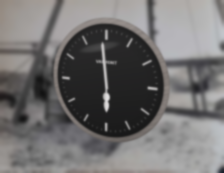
h=5 m=59
